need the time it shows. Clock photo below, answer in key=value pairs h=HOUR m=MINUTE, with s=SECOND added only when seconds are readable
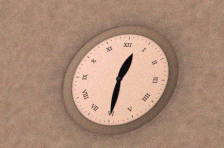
h=12 m=30
